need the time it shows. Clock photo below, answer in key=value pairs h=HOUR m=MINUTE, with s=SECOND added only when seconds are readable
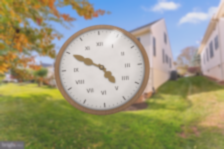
h=4 m=50
